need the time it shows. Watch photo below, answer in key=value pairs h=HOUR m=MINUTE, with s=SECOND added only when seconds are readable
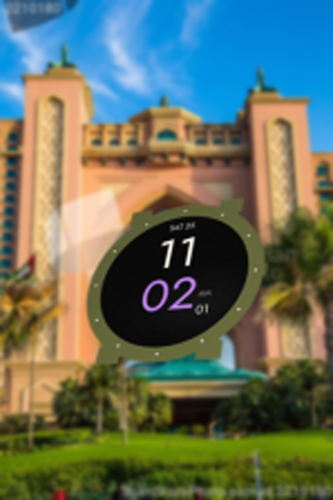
h=11 m=2
